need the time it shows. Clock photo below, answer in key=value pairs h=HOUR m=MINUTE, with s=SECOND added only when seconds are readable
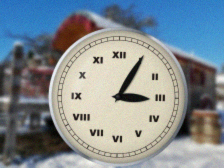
h=3 m=5
